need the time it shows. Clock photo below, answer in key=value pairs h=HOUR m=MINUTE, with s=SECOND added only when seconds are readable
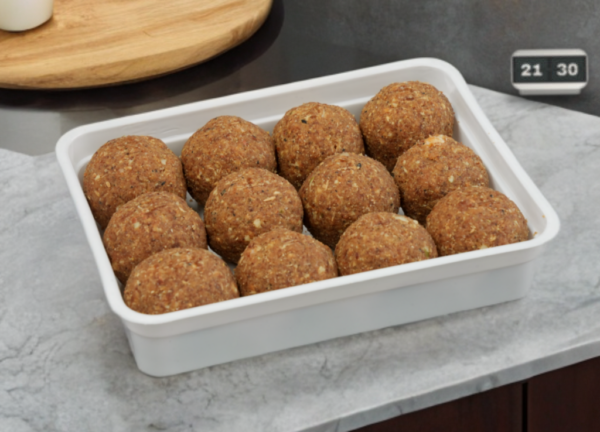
h=21 m=30
